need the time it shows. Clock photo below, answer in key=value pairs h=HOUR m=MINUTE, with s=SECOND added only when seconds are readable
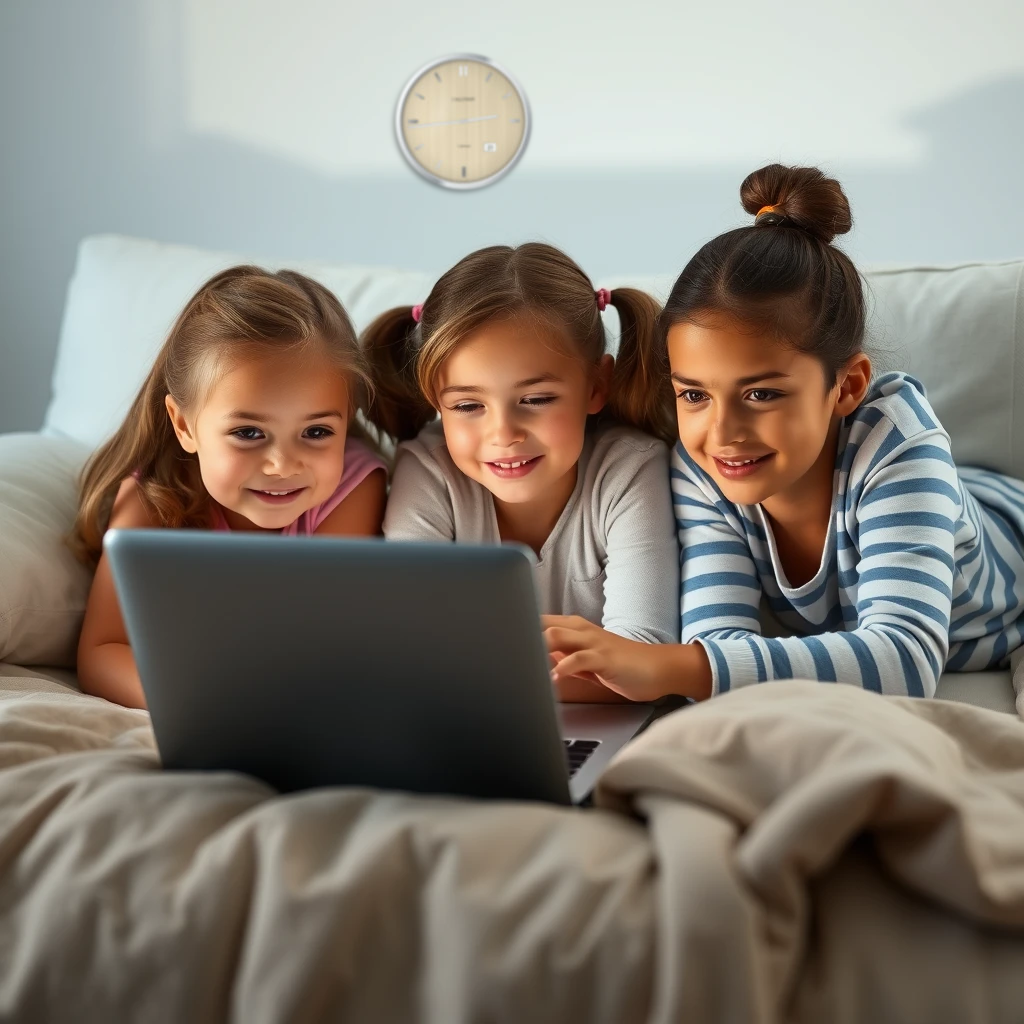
h=2 m=44
